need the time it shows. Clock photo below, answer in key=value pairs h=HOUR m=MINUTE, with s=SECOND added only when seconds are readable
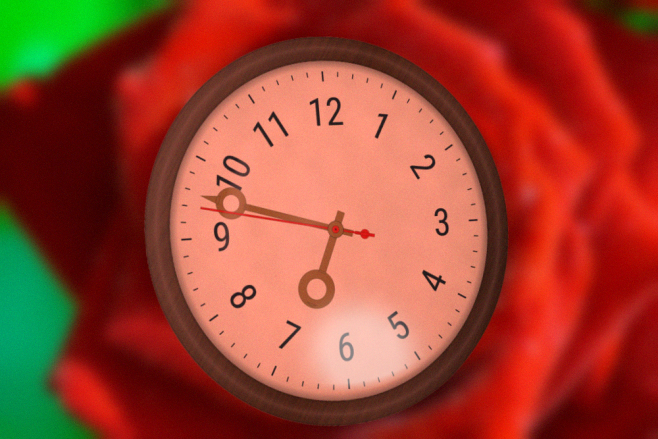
h=6 m=47 s=47
